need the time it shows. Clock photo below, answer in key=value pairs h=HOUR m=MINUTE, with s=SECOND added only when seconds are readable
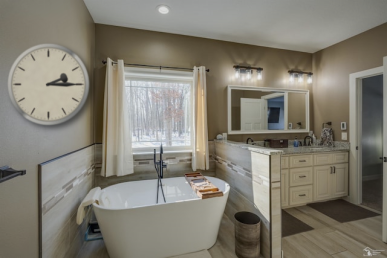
h=2 m=15
